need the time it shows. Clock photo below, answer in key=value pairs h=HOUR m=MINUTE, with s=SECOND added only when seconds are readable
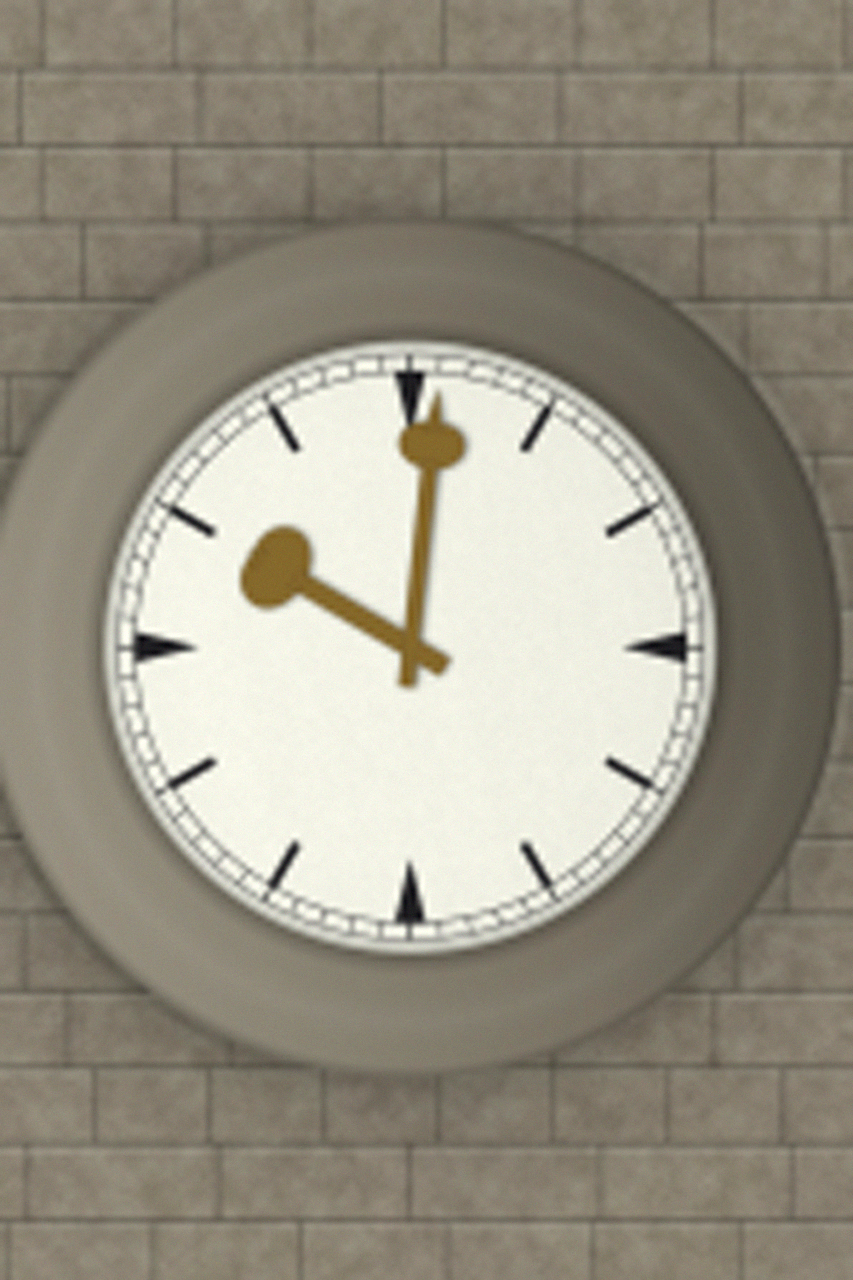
h=10 m=1
